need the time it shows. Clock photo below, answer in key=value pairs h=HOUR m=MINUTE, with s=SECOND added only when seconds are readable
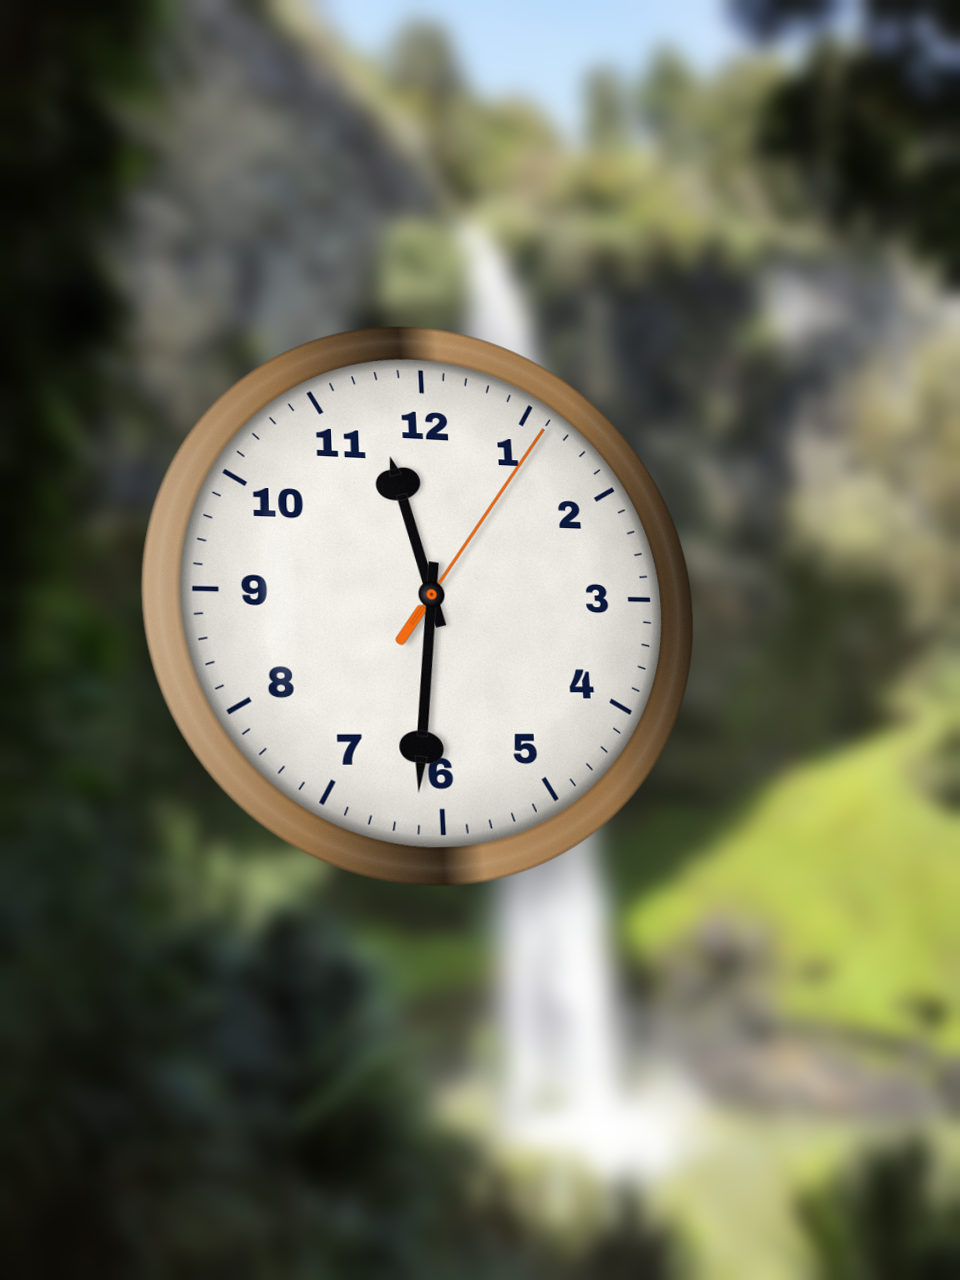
h=11 m=31 s=6
